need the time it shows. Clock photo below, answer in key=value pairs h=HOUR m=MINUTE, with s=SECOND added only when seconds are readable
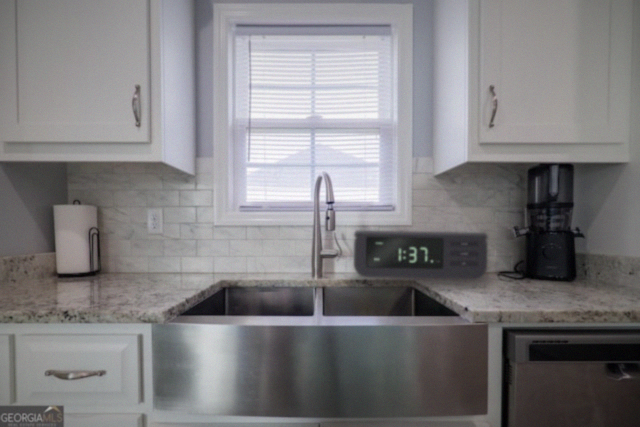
h=1 m=37
